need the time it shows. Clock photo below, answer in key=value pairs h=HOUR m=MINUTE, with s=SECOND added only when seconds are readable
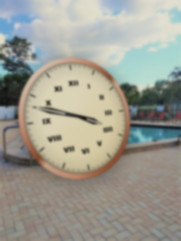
h=3 m=48
